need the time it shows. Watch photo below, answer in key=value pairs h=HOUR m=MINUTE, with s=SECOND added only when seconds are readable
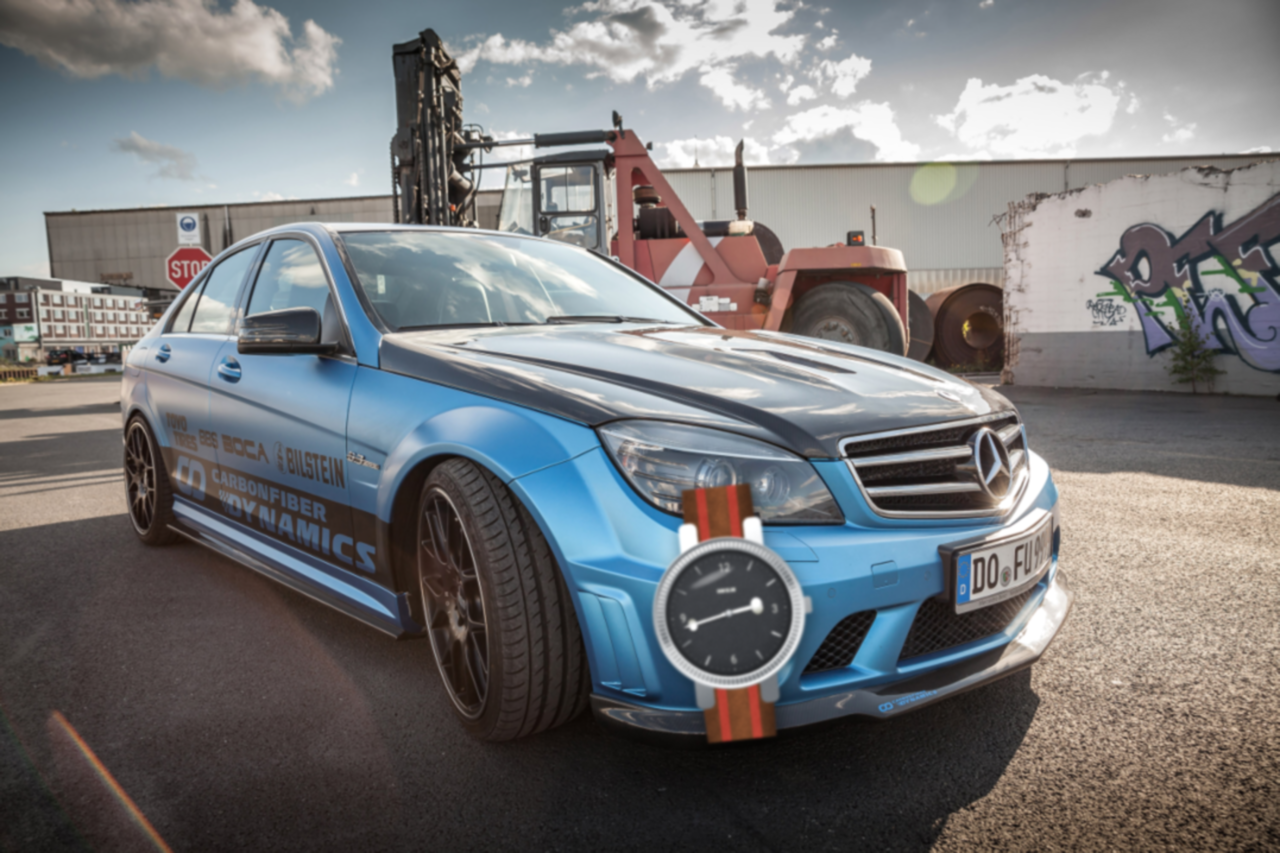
h=2 m=43
